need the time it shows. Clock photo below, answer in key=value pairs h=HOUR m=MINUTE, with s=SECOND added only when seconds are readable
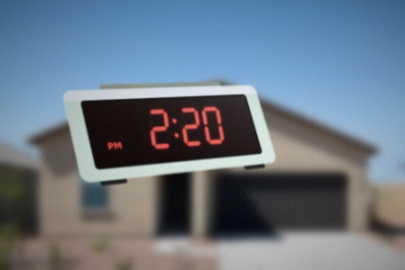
h=2 m=20
